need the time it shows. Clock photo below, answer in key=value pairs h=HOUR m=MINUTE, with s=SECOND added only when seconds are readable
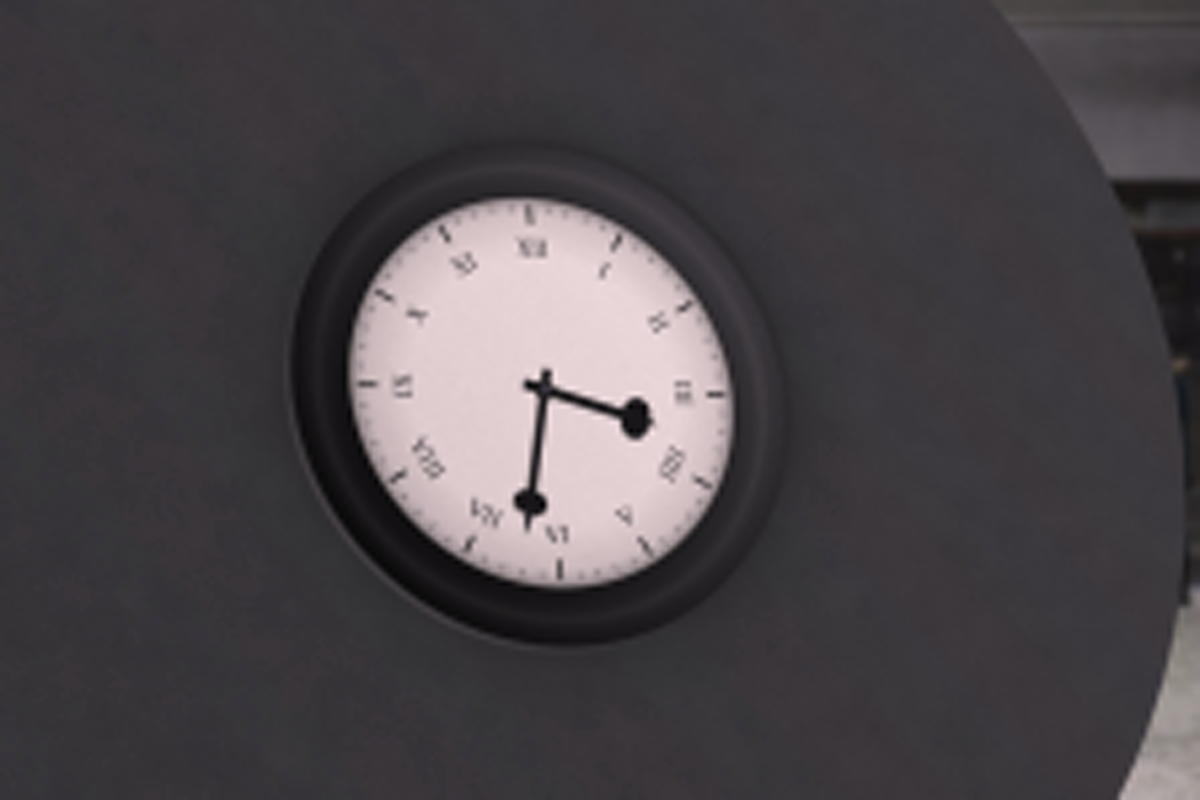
h=3 m=32
